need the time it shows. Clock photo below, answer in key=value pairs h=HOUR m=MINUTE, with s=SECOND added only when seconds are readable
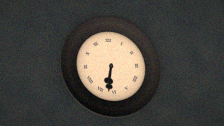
h=6 m=32
